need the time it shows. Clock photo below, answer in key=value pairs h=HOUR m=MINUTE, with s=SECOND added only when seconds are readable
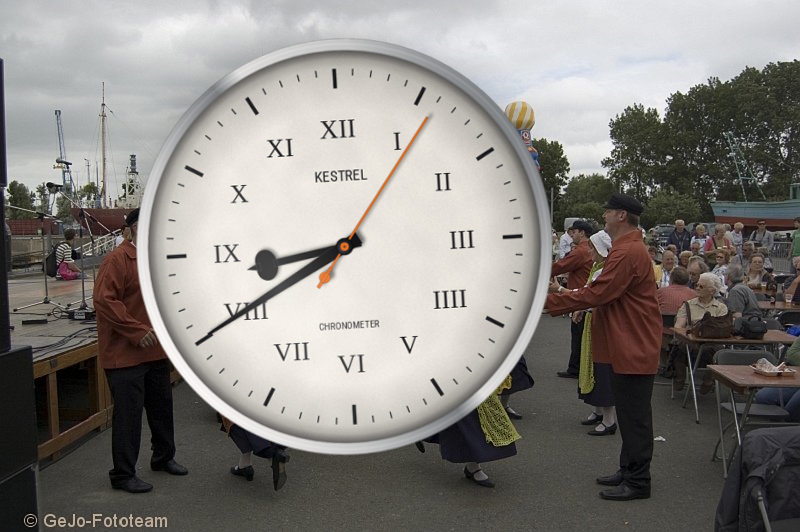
h=8 m=40 s=6
